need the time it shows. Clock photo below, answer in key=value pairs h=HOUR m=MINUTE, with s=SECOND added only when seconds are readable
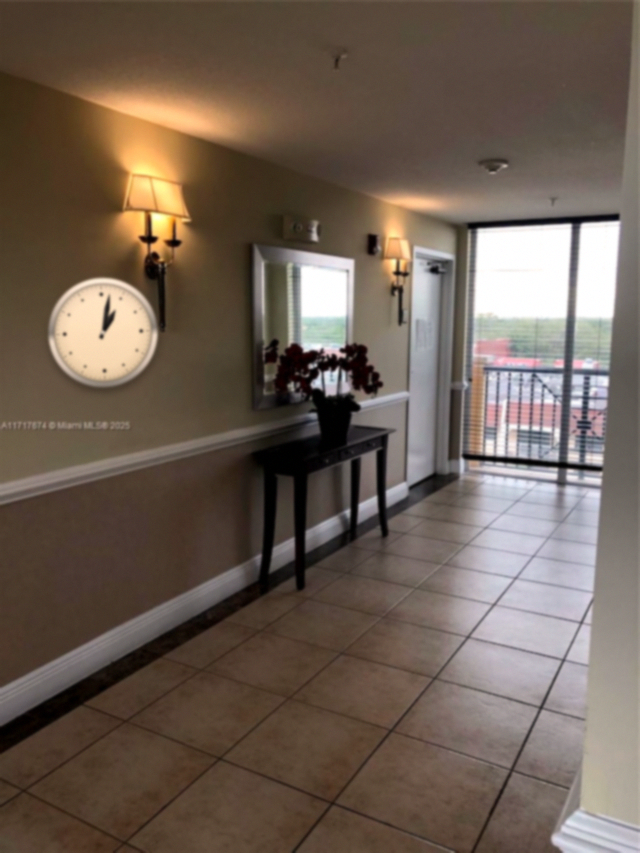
h=1 m=2
